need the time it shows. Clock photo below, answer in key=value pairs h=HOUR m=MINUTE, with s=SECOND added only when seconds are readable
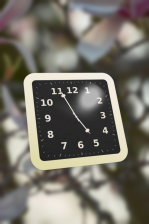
h=4 m=56
